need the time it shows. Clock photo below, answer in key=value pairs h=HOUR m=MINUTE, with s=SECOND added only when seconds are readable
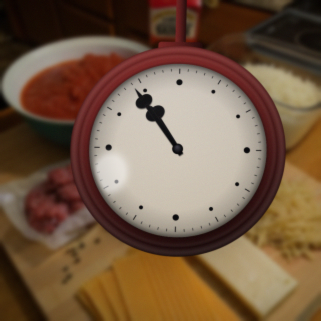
h=10 m=54
